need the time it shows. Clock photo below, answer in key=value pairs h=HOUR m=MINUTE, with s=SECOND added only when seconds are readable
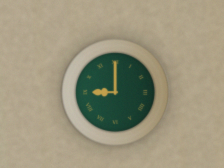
h=9 m=0
